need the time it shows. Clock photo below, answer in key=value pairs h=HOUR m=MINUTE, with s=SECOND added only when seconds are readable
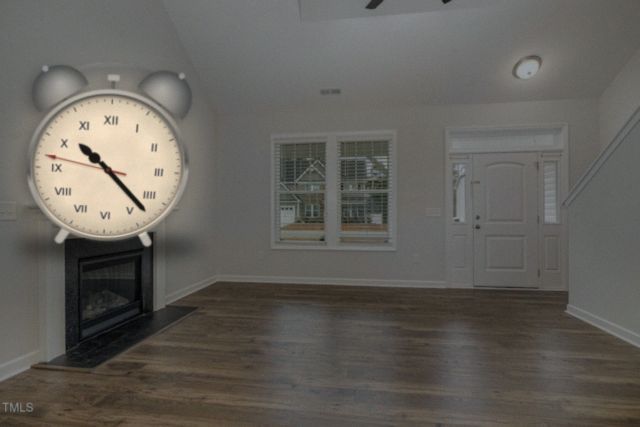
h=10 m=22 s=47
